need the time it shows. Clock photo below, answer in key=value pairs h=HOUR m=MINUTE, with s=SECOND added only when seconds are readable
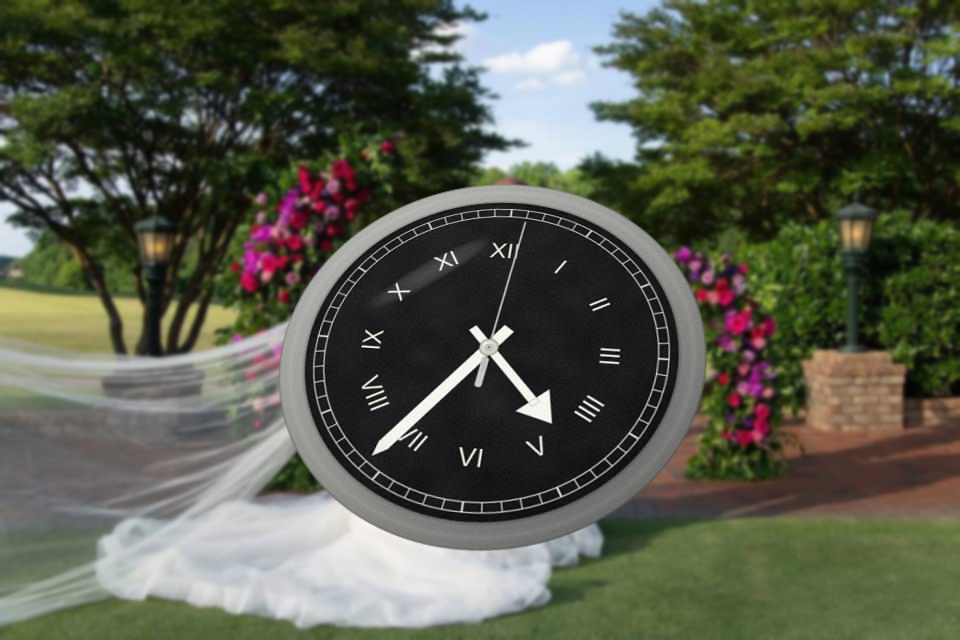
h=4 m=36 s=1
